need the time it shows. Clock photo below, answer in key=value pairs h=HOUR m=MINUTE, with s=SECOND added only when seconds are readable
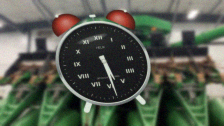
h=5 m=29
